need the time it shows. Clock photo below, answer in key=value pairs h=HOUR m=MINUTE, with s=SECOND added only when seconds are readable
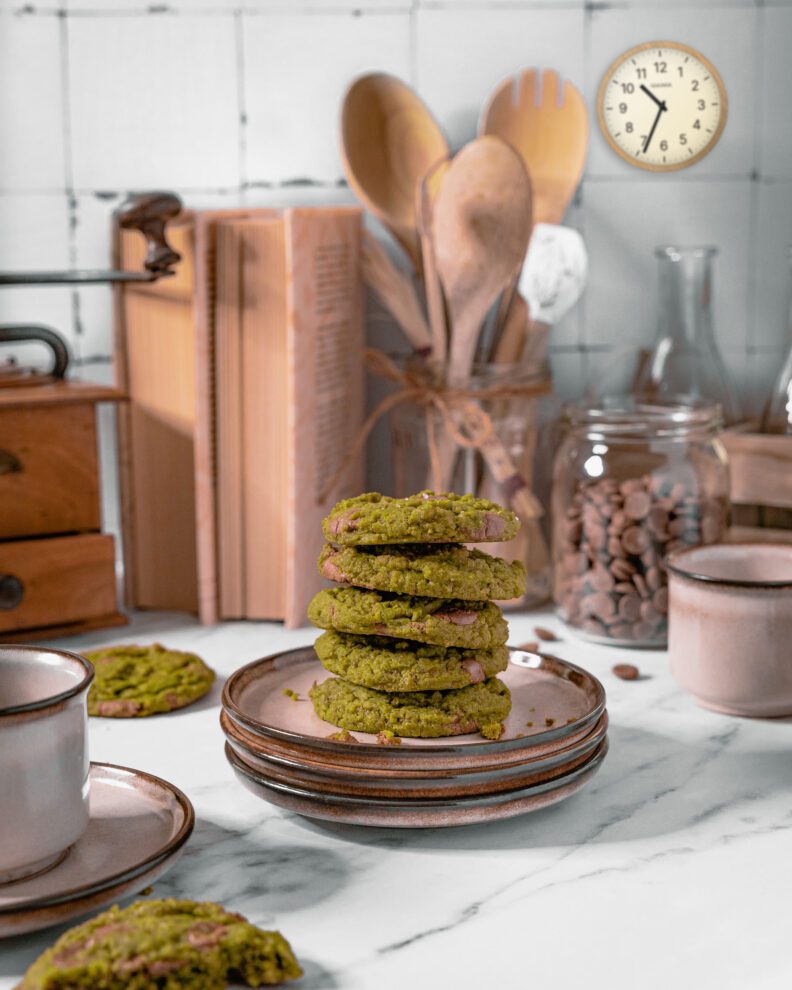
h=10 m=34
